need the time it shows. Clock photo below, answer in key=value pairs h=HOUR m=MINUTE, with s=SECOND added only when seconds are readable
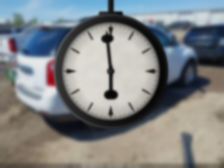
h=5 m=59
